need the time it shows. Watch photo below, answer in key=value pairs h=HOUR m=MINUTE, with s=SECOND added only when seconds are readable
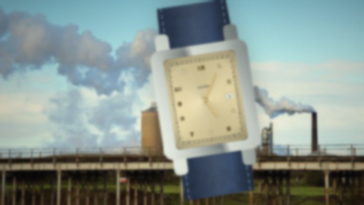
h=5 m=5
